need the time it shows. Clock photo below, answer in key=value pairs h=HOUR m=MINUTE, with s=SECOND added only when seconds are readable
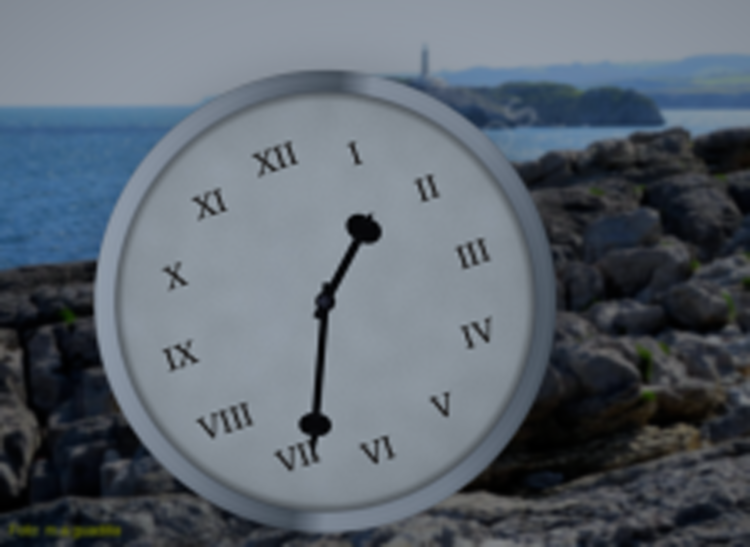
h=1 m=34
